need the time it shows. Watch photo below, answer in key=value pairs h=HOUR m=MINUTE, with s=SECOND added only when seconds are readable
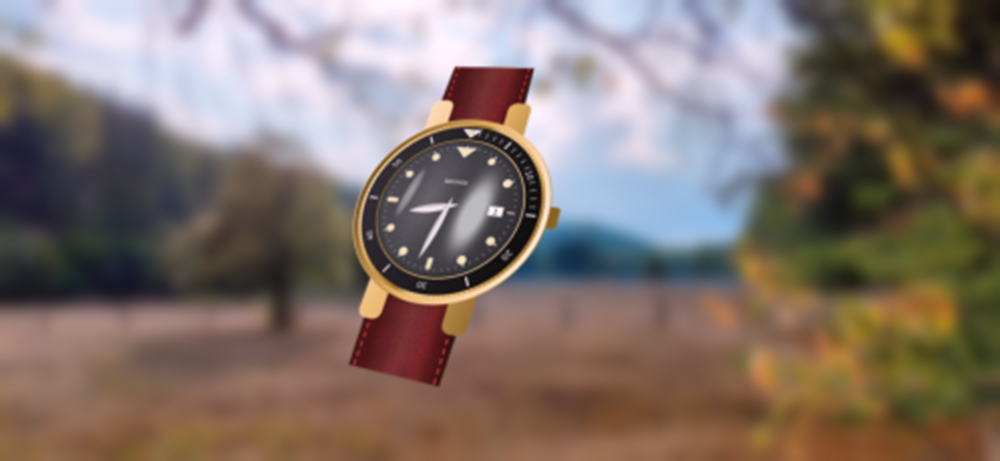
h=8 m=32
